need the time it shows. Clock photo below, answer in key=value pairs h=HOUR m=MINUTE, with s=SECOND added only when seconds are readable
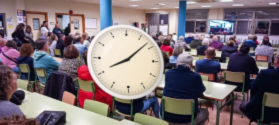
h=8 m=8
